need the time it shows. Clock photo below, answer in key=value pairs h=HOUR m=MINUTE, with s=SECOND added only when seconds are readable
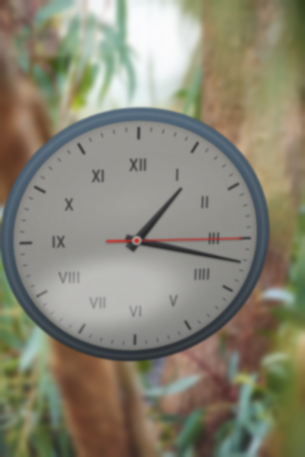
h=1 m=17 s=15
